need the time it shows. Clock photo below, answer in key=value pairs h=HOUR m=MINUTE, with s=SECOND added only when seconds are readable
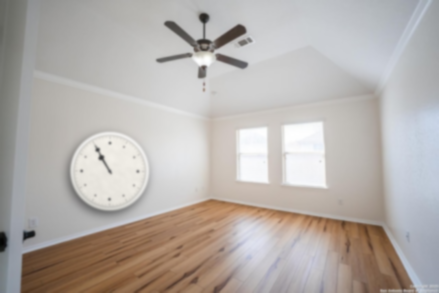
h=10 m=55
